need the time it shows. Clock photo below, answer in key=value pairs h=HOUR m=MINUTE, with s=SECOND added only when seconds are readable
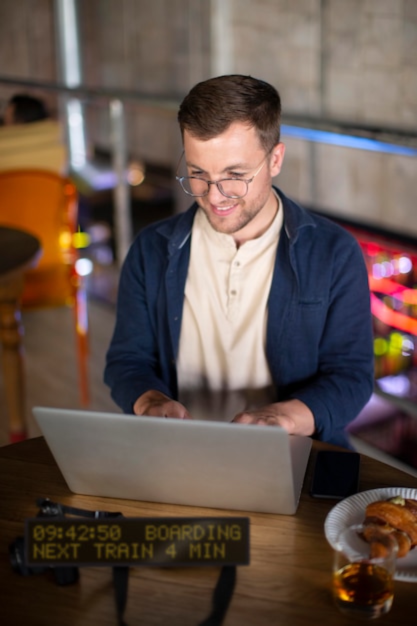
h=9 m=42 s=50
